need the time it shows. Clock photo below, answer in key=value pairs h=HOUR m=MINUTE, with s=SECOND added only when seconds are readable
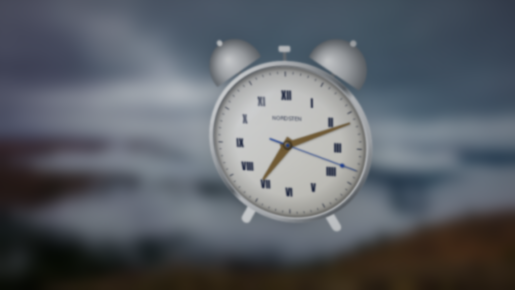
h=7 m=11 s=18
